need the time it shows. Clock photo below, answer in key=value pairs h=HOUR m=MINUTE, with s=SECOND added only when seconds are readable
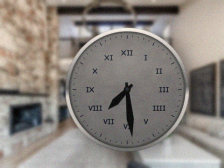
h=7 m=29
